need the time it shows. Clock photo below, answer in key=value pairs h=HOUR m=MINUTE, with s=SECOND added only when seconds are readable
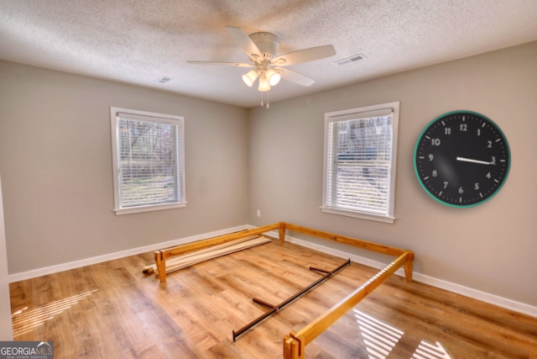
h=3 m=16
